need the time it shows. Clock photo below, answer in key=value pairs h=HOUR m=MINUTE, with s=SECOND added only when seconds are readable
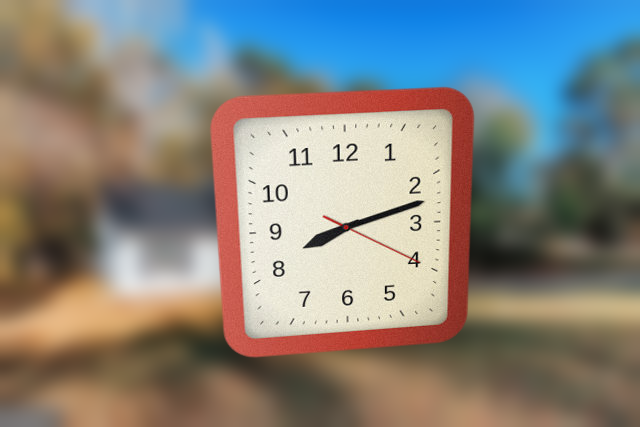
h=8 m=12 s=20
